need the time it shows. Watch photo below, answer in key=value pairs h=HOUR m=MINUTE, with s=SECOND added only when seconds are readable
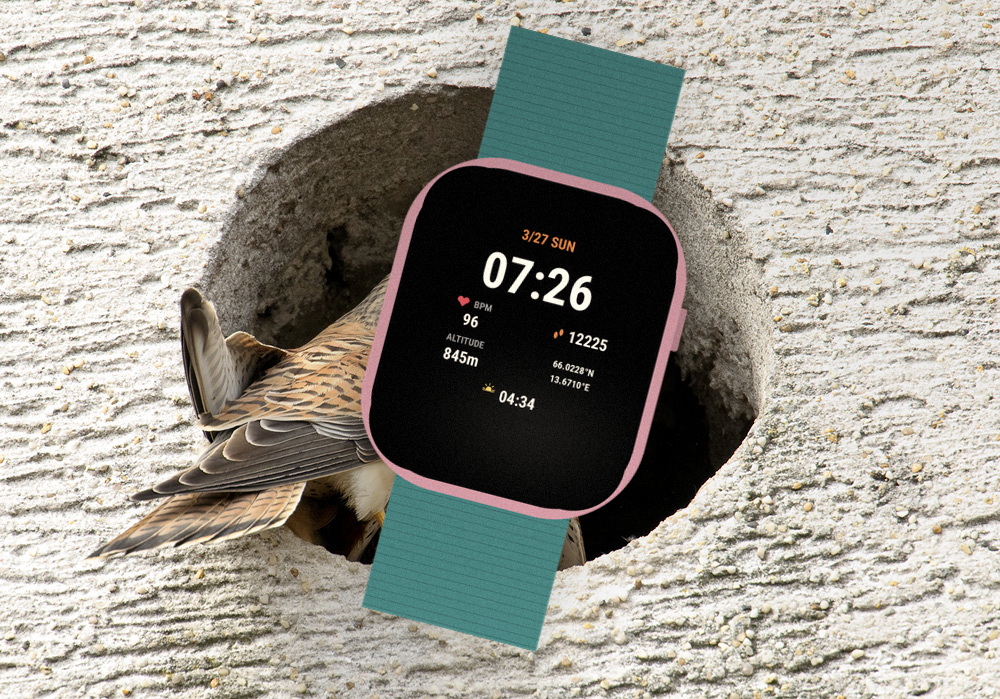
h=7 m=26
